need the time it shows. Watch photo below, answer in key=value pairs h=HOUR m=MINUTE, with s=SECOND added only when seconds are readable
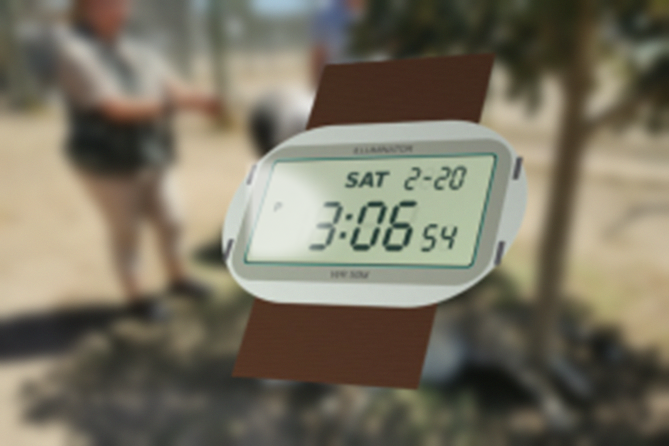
h=3 m=6 s=54
